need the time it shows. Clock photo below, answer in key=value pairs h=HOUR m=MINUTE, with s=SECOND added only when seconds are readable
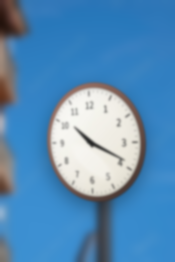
h=10 m=19
